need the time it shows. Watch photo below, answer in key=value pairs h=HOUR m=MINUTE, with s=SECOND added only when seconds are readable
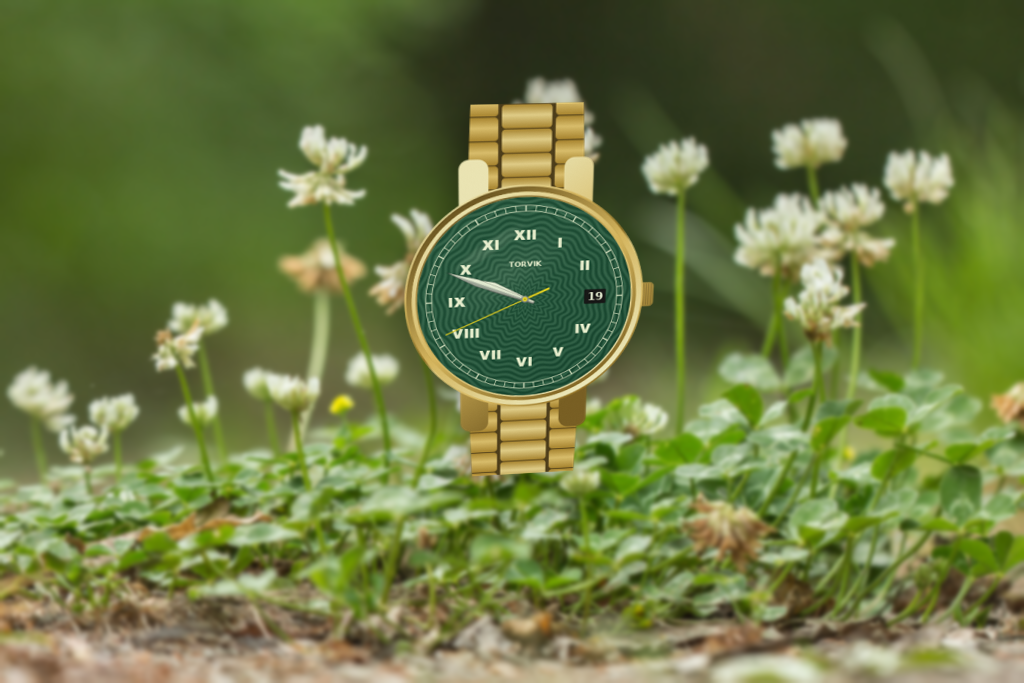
h=9 m=48 s=41
